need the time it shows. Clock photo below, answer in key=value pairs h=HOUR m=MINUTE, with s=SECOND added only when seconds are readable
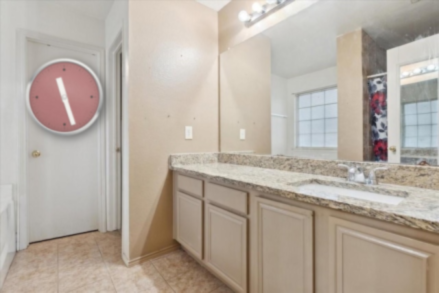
h=11 m=27
